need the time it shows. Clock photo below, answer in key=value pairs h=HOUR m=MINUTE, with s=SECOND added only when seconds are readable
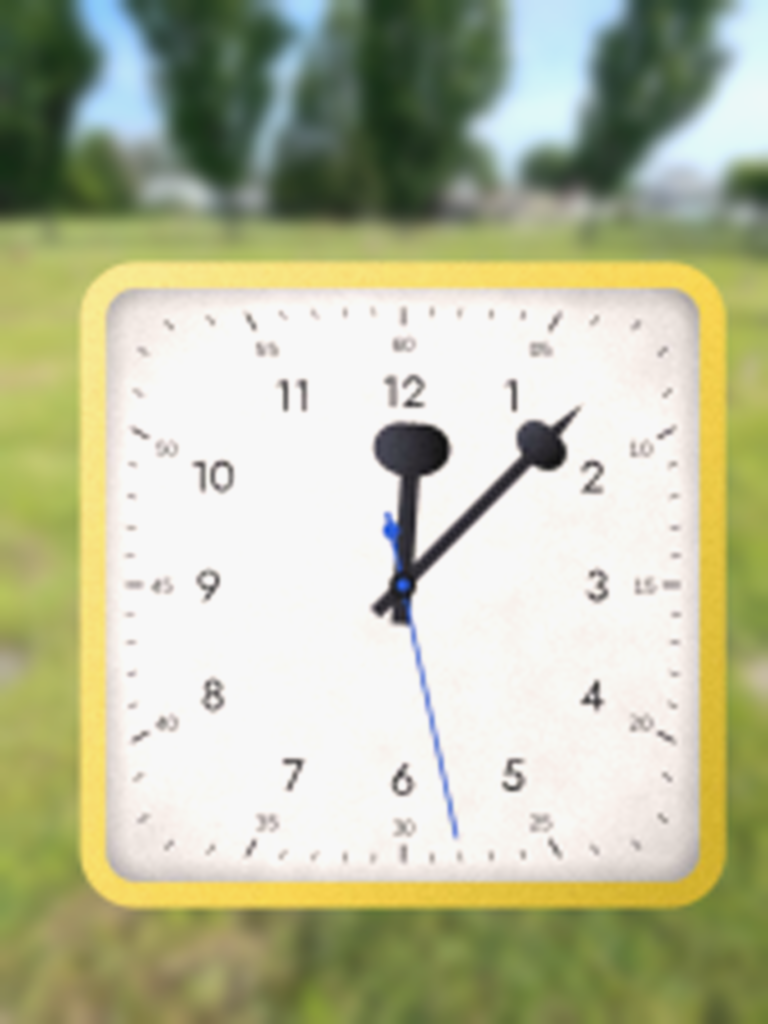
h=12 m=7 s=28
